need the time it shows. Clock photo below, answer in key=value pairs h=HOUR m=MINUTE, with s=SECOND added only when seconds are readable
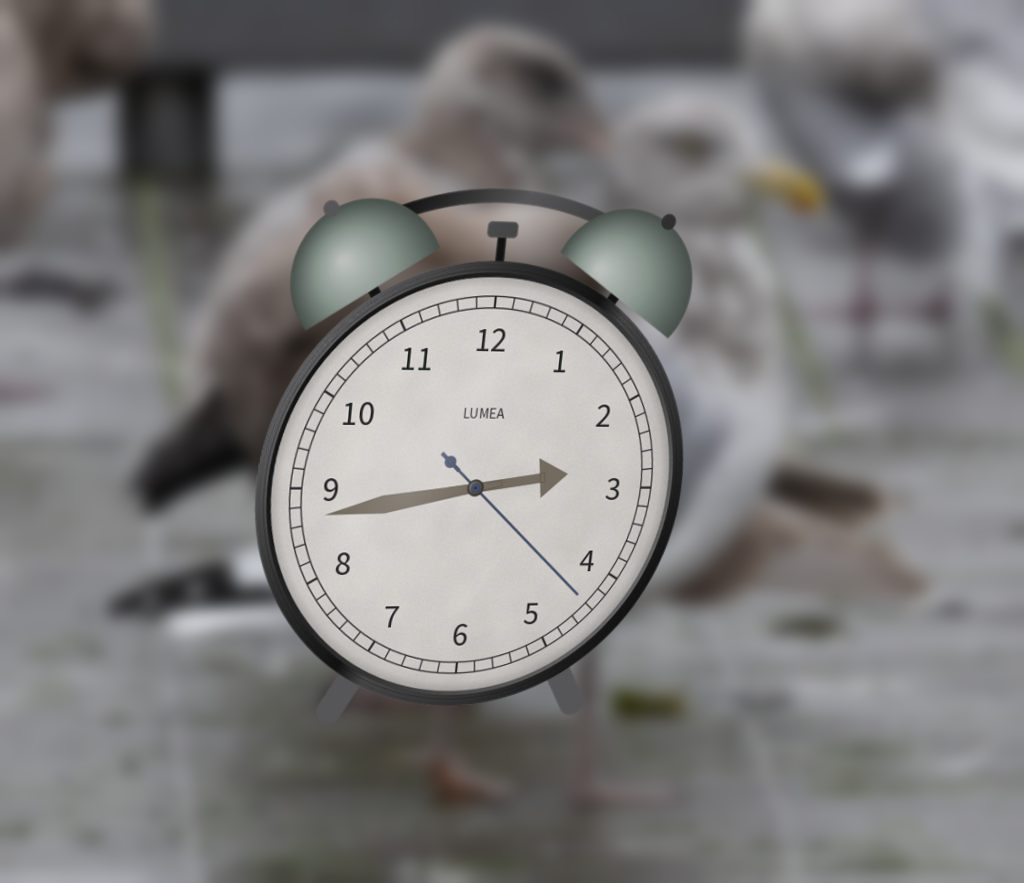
h=2 m=43 s=22
